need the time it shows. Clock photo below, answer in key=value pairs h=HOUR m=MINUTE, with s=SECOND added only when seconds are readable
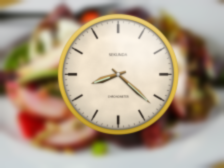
h=8 m=22
